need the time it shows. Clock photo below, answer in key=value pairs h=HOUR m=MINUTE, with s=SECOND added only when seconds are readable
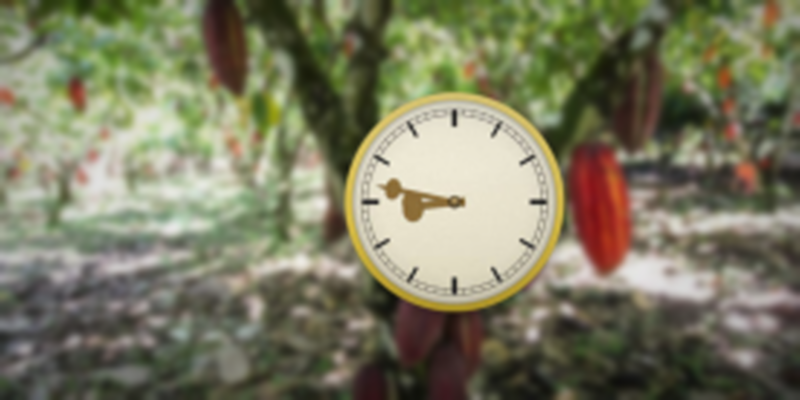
h=8 m=47
